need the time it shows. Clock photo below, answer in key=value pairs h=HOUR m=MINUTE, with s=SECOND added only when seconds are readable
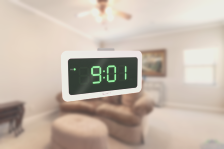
h=9 m=1
